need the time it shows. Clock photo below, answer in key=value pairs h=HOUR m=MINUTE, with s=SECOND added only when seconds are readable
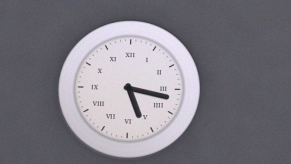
h=5 m=17
